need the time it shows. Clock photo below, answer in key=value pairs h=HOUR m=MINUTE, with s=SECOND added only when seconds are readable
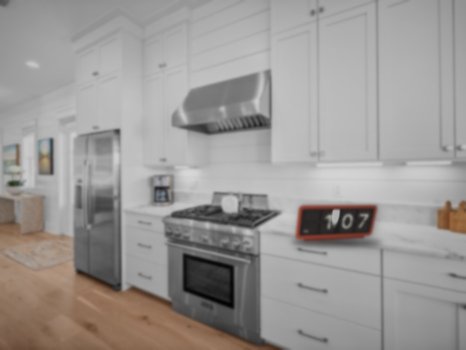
h=1 m=7
